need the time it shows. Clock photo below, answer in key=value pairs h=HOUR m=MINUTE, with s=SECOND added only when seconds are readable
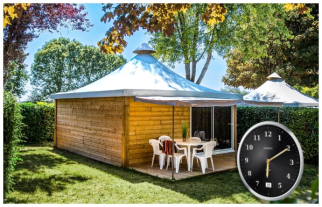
h=6 m=10
